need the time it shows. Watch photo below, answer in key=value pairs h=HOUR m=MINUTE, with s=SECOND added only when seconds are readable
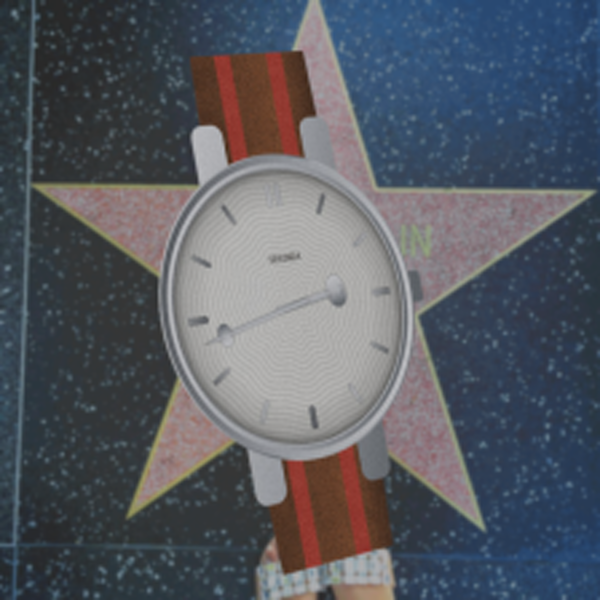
h=2 m=43
